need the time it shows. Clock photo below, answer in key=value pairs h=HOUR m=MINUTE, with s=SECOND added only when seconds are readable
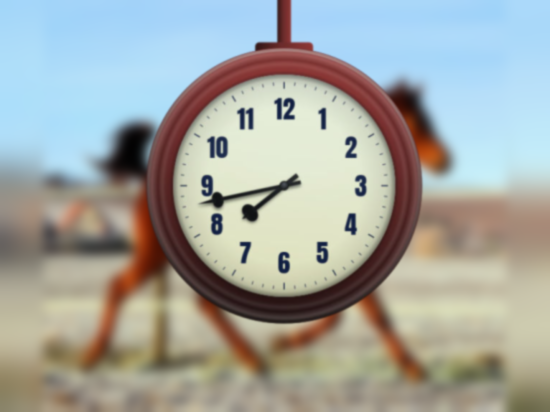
h=7 m=43
